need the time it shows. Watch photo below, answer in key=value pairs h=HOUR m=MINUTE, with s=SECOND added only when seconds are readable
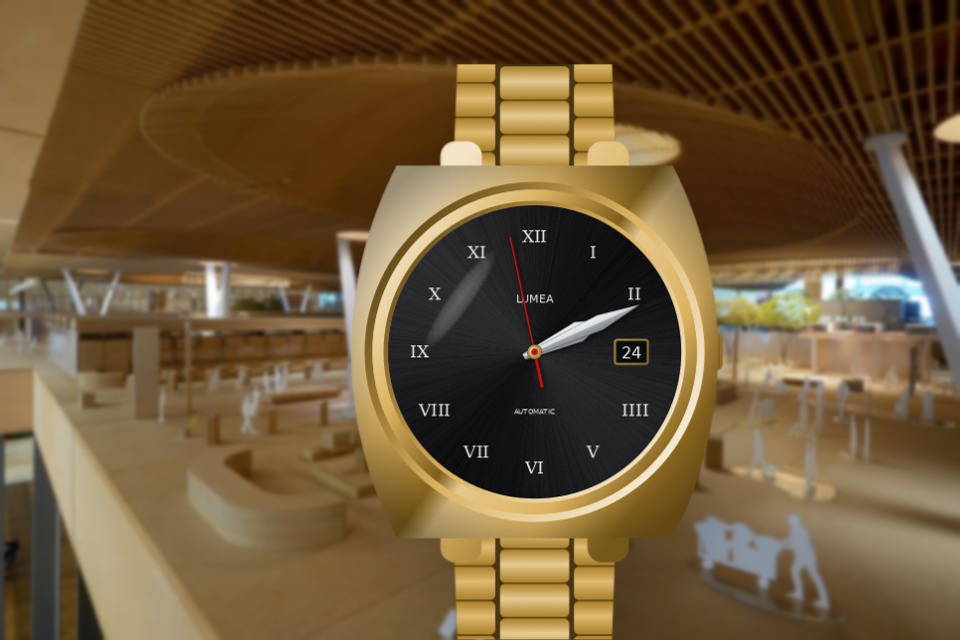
h=2 m=10 s=58
